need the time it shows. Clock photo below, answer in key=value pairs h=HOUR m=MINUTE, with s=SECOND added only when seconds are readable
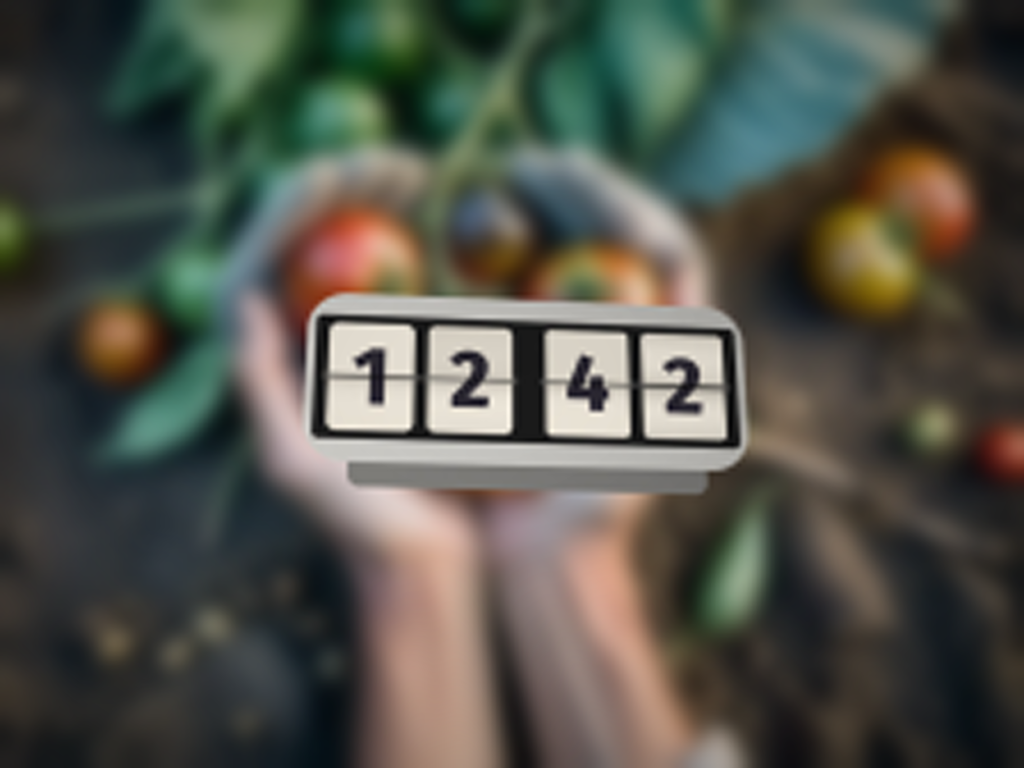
h=12 m=42
